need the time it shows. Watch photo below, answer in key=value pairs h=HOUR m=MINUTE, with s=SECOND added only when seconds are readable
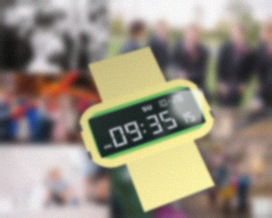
h=9 m=35
